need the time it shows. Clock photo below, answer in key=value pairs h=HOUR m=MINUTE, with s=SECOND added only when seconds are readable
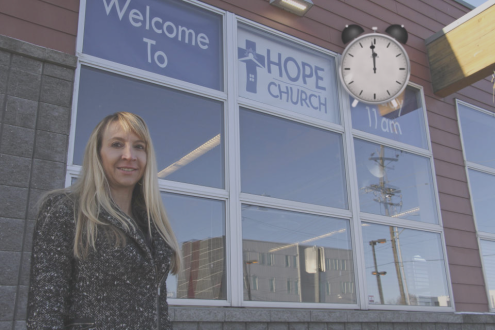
h=11 m=59
